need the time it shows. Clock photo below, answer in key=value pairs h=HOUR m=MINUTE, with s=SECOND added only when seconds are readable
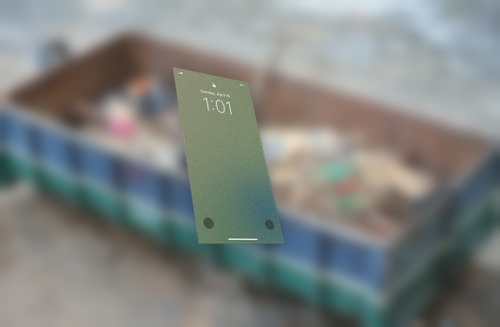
h=1 m=1
